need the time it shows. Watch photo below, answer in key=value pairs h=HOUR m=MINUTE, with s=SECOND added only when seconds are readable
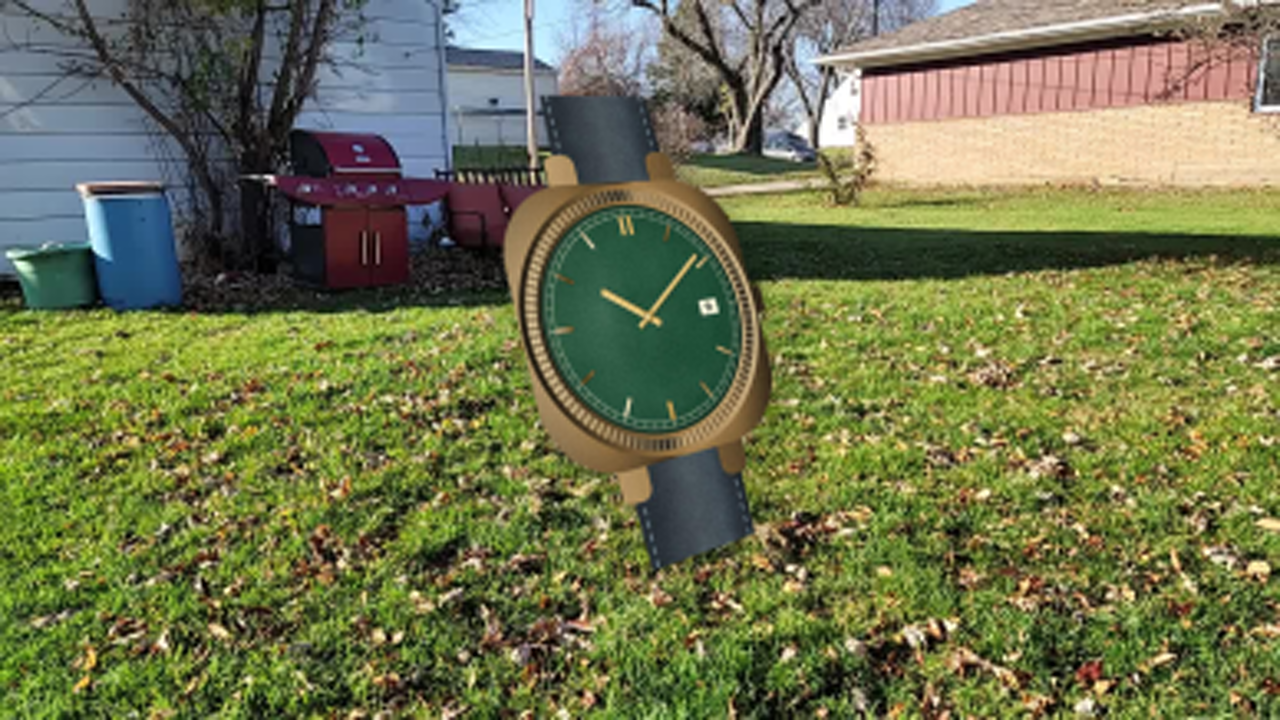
h=10 m=9
